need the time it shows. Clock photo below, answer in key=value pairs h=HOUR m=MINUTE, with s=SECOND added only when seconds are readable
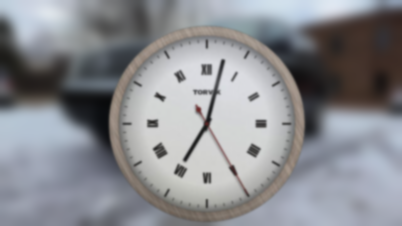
h=7 m=2 s=25
